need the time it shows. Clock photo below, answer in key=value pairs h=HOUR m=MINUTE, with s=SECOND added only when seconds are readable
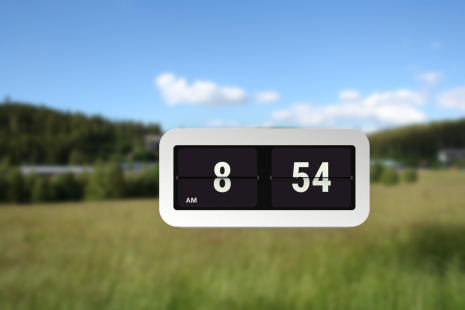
h=8 m=54
